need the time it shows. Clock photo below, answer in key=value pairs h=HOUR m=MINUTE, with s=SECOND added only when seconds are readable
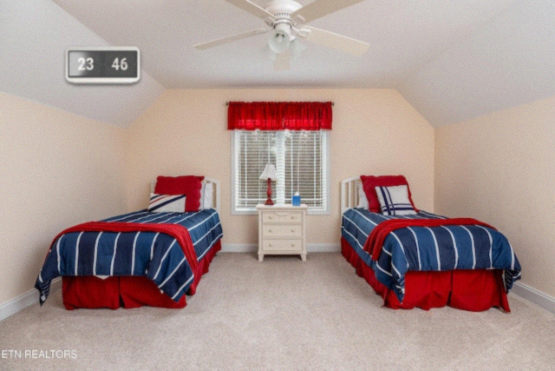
h=23 m=46
